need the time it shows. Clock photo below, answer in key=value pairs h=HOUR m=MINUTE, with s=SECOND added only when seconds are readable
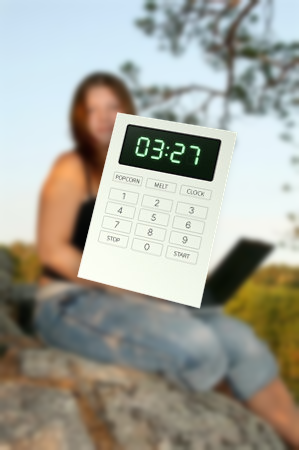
h=3 m=27
